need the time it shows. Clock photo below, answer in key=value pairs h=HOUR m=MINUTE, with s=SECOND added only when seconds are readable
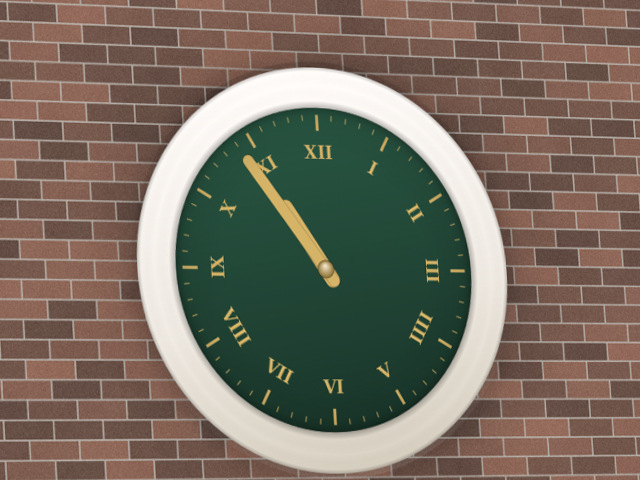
h=10 m=54
